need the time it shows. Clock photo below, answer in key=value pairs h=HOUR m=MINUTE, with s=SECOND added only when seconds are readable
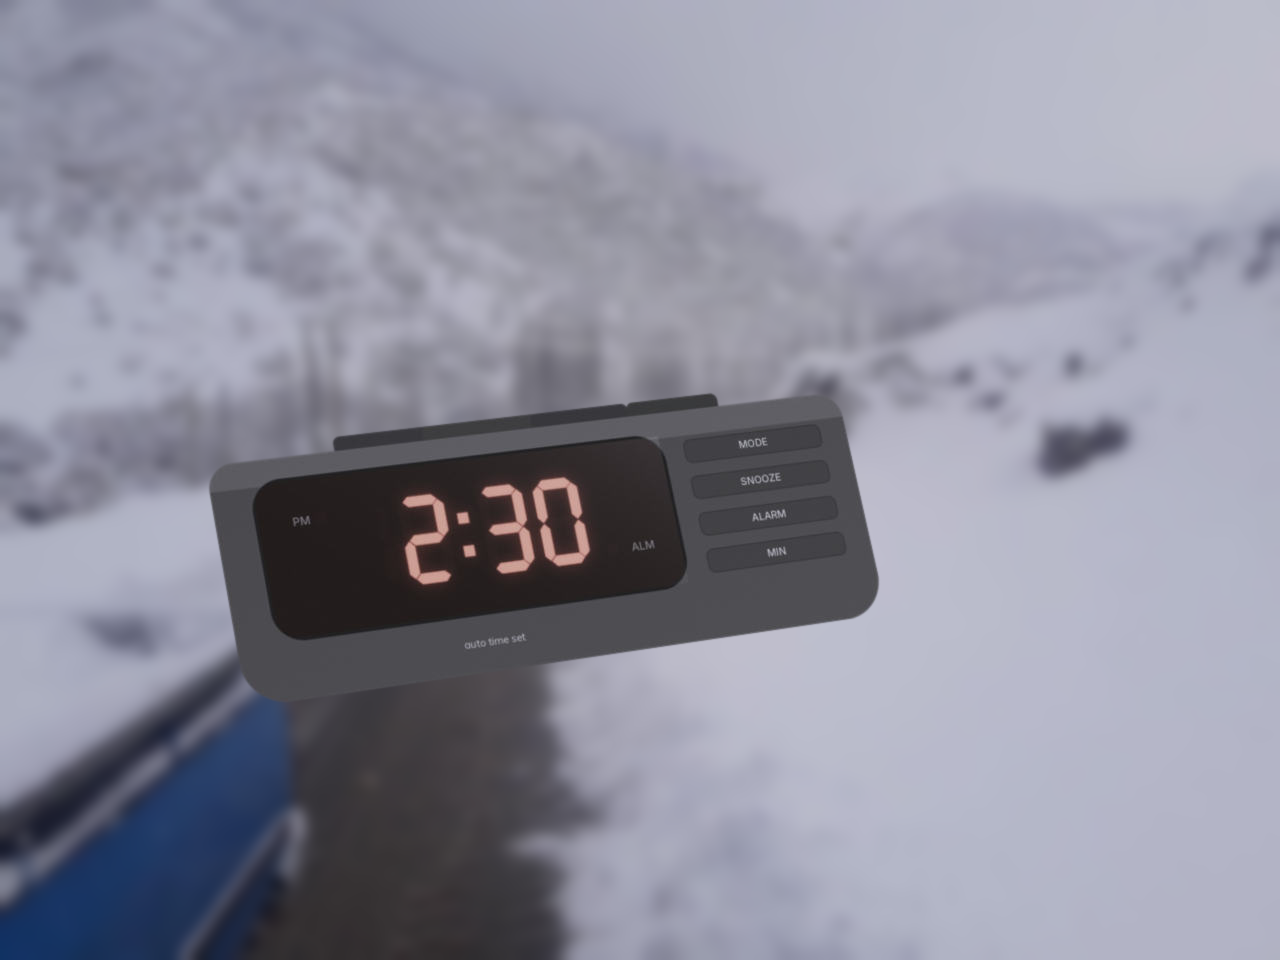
h=2 m=30
